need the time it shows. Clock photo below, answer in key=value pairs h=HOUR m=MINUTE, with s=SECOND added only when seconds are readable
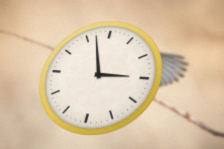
h=2 m=57
